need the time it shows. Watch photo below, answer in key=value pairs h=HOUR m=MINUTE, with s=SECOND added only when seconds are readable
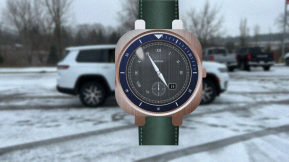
h=4 m=55
